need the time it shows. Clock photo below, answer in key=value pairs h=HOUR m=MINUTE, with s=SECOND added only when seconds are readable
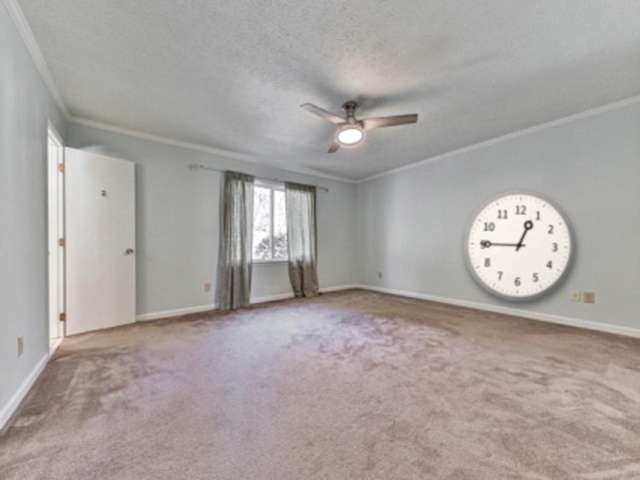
h=12 m=45
